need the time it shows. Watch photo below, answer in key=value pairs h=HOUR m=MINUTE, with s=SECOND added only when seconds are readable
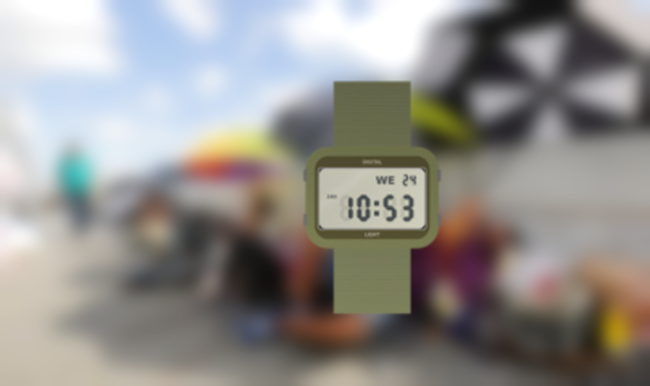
h=10 m=53
